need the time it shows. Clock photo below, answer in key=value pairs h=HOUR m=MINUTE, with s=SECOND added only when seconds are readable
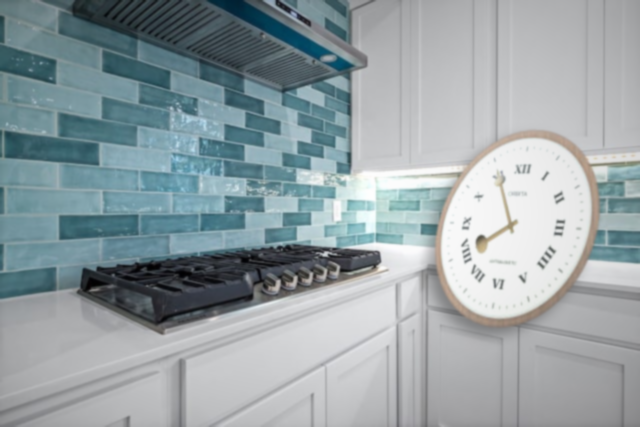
h=7 m=55
